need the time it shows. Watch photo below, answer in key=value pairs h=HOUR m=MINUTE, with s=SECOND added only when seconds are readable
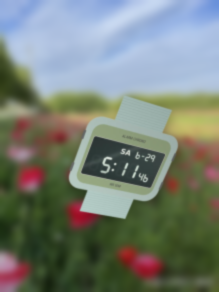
h=5 m=11
